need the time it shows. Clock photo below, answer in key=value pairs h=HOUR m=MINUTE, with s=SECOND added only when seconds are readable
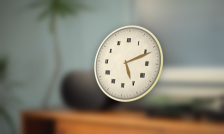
h=5 m=11
